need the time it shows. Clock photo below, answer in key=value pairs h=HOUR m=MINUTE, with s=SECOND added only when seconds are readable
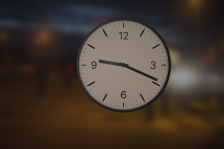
h=9 m=19
